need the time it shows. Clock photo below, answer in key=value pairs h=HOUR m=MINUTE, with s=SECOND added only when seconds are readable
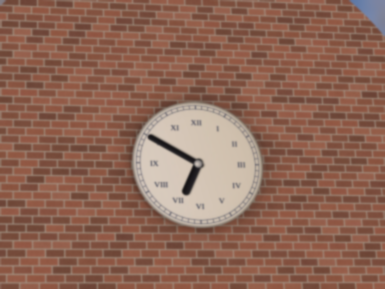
h=6 m=50
